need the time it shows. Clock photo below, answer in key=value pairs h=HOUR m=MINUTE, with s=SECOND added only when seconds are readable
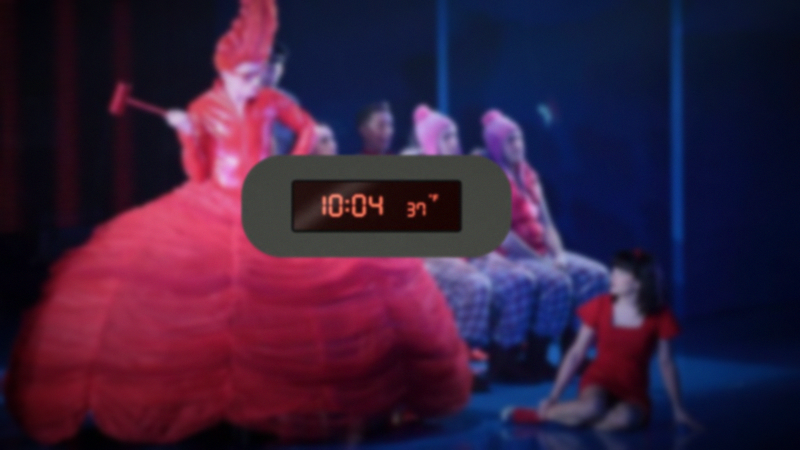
h=10 m=4
